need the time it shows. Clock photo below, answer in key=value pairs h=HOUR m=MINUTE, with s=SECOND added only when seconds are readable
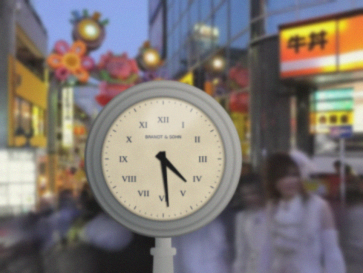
h=4 m=29
